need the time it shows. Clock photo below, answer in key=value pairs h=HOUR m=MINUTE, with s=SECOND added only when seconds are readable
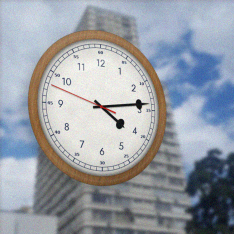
h=4 m=13 s=48
